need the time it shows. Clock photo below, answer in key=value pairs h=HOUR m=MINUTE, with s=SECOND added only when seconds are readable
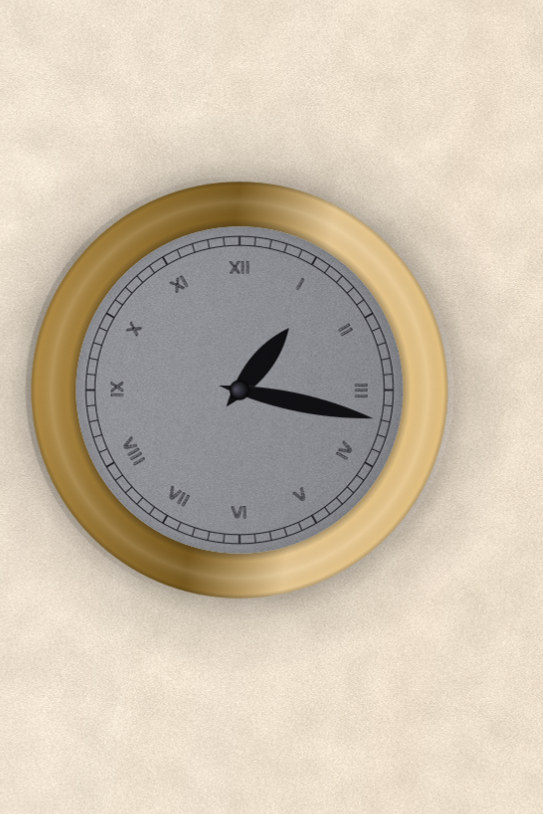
h=1 m=17
